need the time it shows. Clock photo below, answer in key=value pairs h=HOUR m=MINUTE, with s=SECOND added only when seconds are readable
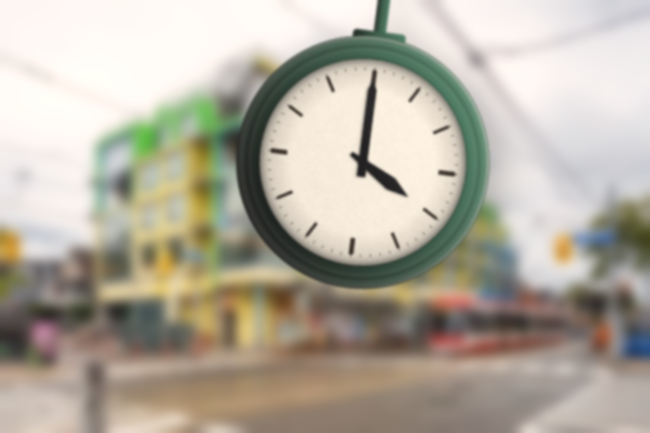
h=4 m=0
